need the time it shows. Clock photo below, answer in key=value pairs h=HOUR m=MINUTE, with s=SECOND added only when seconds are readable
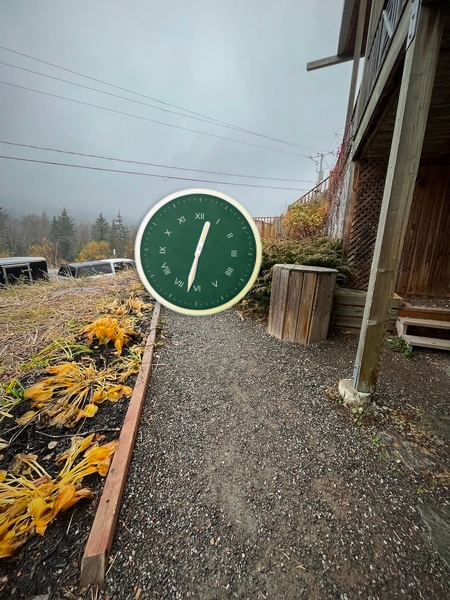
h=12 m=32
